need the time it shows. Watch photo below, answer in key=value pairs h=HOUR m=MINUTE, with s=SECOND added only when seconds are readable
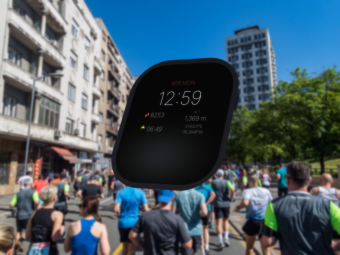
h=12 m=59
